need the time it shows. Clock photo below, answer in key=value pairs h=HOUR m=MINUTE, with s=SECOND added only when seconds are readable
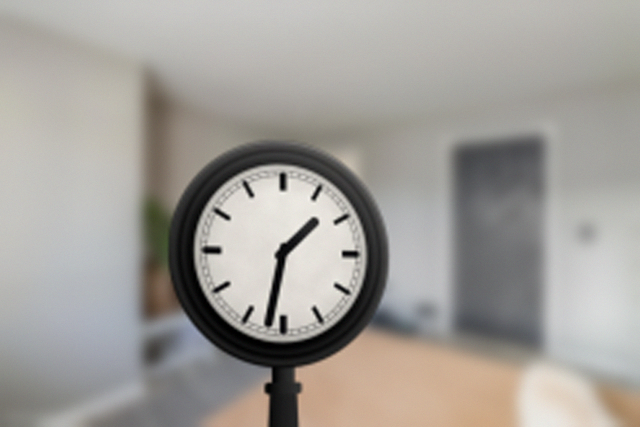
h=1 m=32
